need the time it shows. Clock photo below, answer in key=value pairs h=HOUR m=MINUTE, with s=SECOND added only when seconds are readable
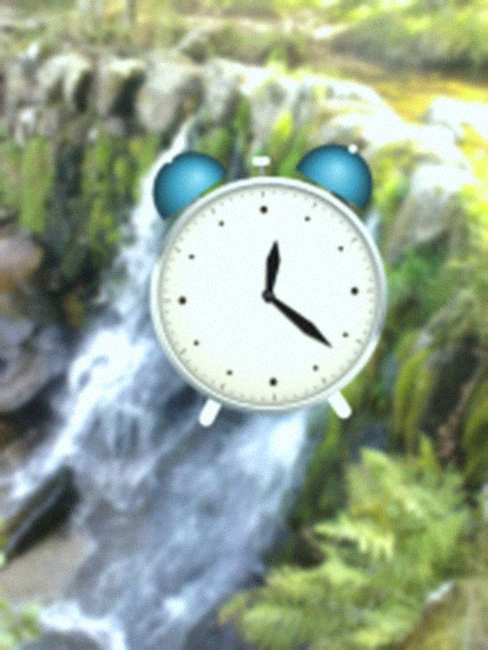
h=12 m=22
